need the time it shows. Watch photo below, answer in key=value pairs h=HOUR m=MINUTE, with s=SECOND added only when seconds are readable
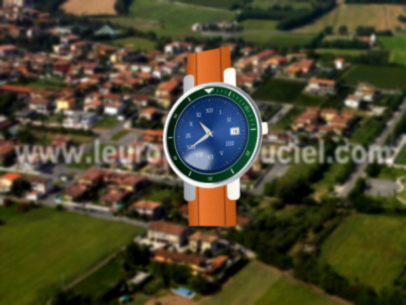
h=10 m=40
